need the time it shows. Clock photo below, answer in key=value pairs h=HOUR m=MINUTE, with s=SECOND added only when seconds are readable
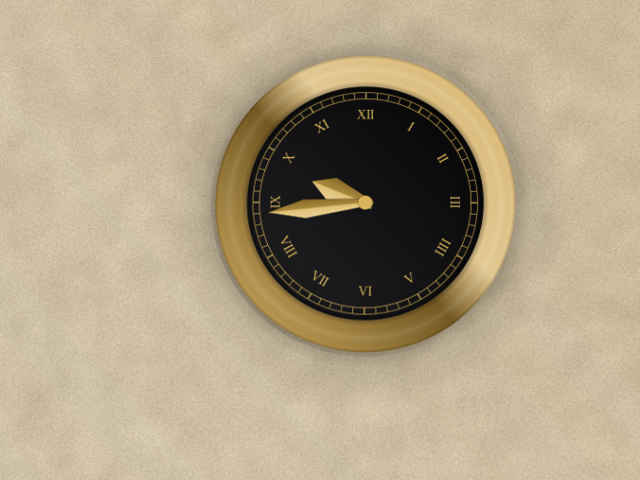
h=9 m=44
